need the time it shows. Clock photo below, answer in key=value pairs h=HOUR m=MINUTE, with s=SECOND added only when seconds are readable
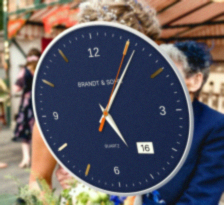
h=5 m=6 s=5
